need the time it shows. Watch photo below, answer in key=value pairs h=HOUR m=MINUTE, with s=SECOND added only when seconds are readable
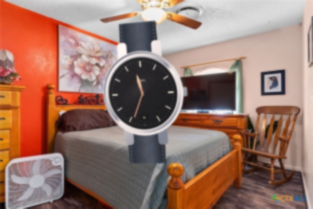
h=11 m=34
